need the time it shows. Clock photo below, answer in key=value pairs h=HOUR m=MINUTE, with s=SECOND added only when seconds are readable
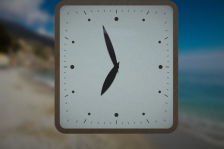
h=6 m=57
